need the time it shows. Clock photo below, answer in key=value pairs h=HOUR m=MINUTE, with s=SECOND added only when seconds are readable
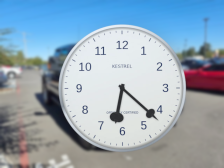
h=6 m=22
